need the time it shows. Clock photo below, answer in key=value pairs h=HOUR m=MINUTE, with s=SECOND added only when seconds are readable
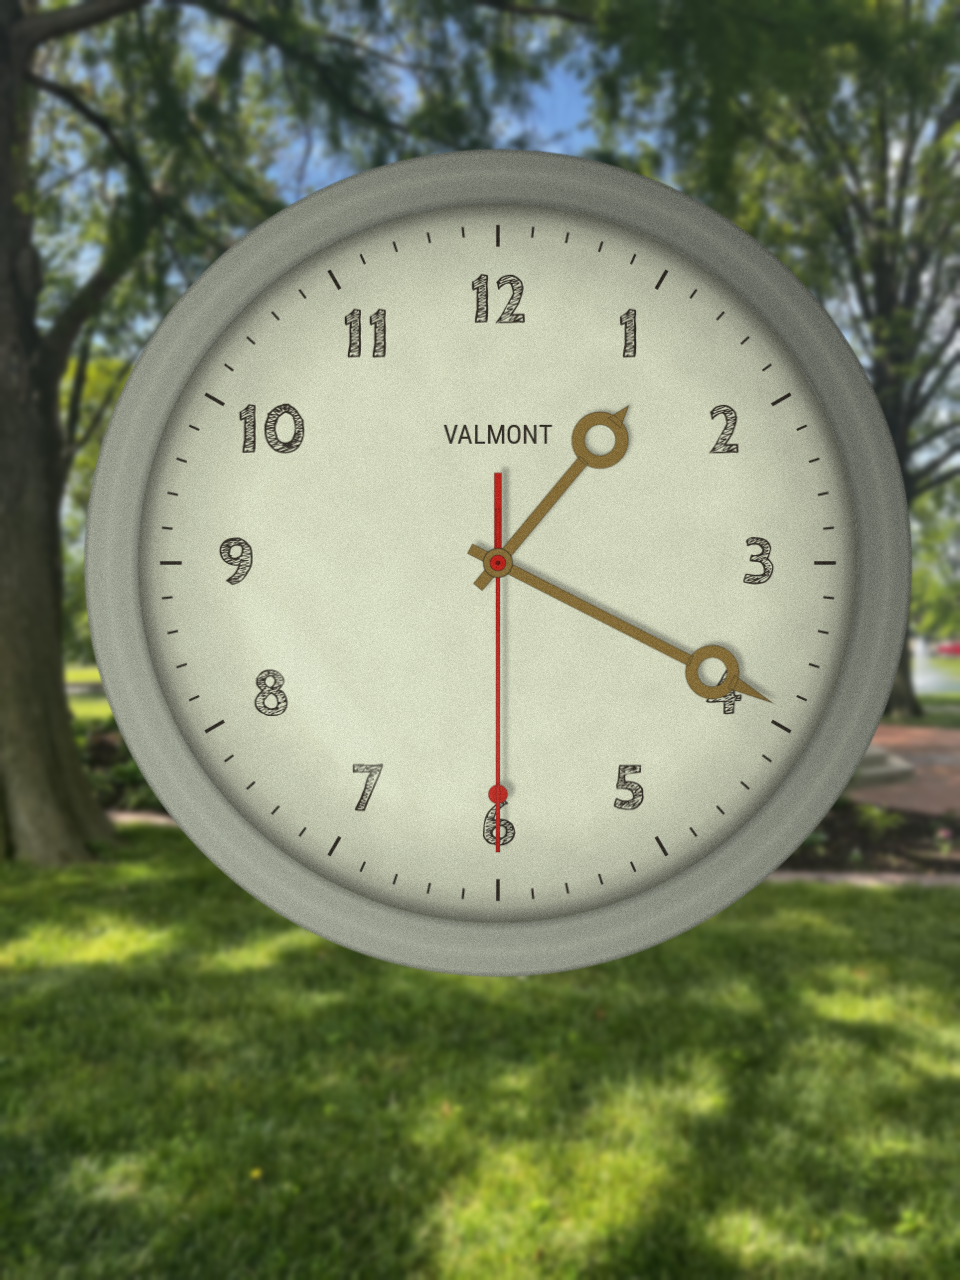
h=1 m=19 s=30
